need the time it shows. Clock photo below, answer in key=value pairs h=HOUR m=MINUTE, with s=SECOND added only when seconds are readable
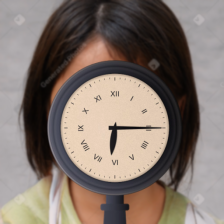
h=6 m=15
